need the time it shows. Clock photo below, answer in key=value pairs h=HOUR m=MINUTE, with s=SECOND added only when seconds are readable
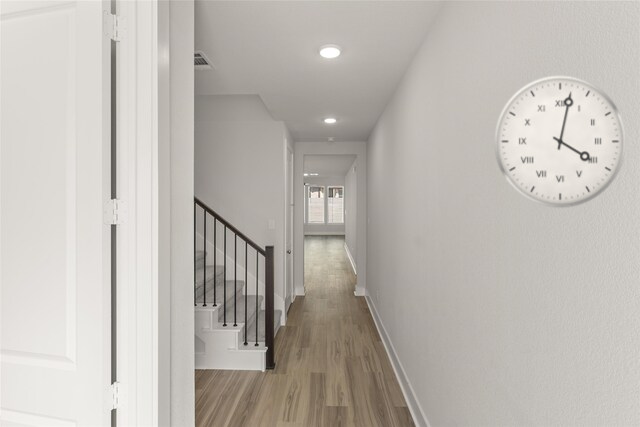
h=4 m=2
